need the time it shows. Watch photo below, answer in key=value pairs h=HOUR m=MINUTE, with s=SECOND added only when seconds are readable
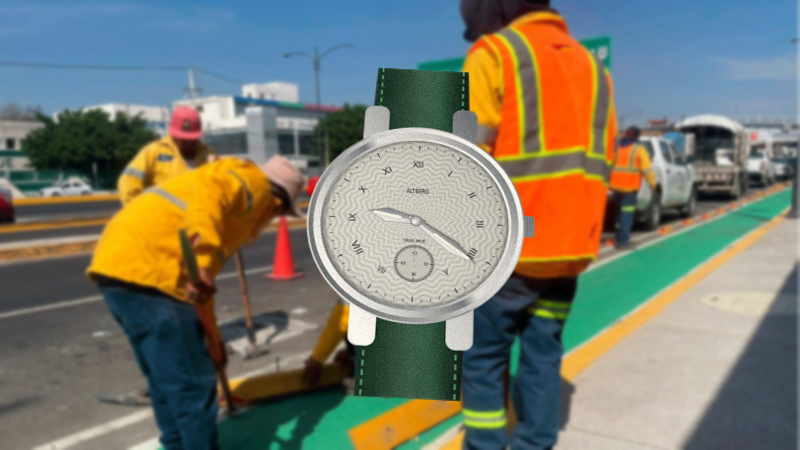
h=9 m=21
